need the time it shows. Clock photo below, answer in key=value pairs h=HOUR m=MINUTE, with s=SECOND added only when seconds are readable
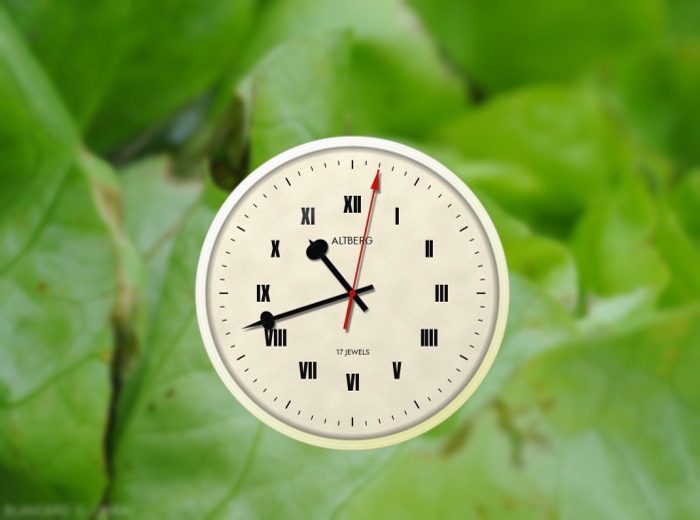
h=10 m=42 s=2
